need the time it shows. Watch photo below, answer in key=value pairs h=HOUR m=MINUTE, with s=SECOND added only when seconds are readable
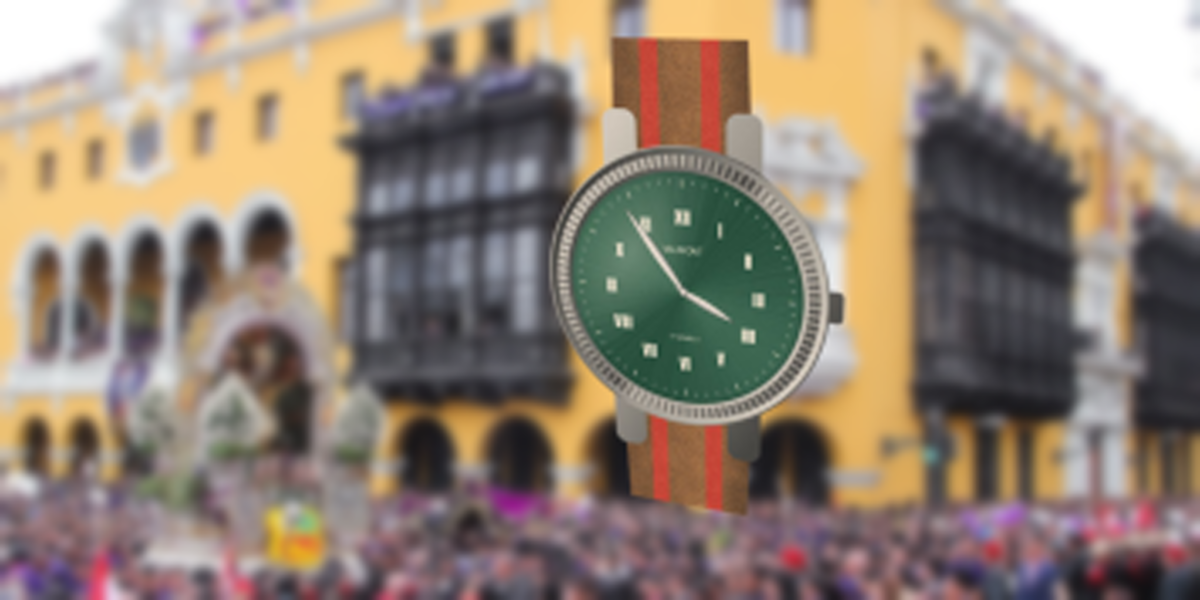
h=3 m=54
